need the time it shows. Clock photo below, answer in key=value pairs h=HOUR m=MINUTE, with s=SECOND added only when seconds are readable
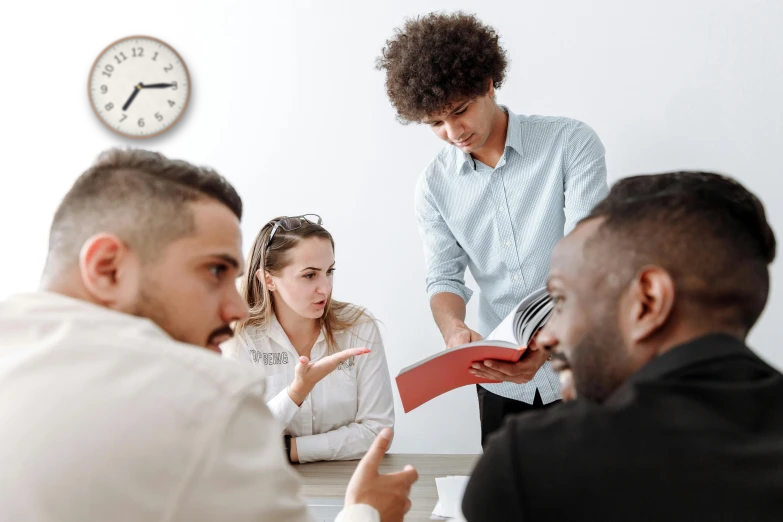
h=7 m=15
